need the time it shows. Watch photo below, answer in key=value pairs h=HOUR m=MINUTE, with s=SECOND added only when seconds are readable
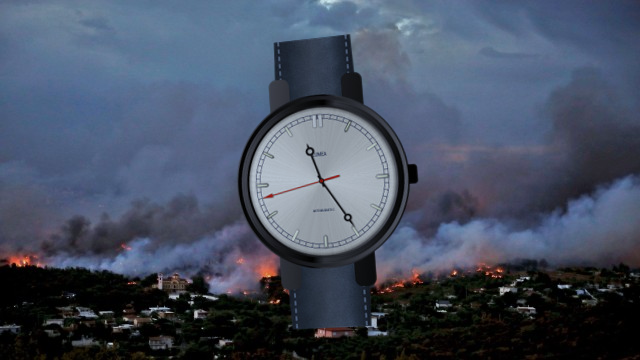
h=11 m=24 s=43
